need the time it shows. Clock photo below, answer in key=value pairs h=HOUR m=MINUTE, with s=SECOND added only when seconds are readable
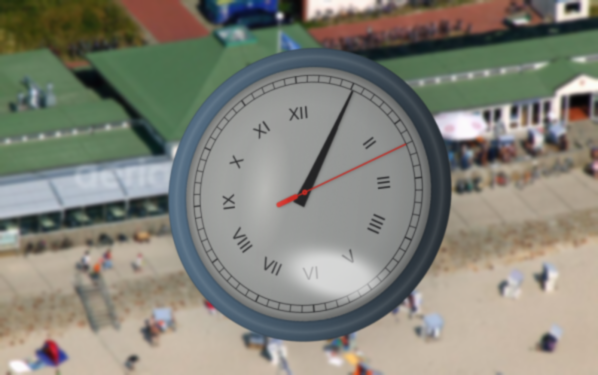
h=1 m=5 s=12
